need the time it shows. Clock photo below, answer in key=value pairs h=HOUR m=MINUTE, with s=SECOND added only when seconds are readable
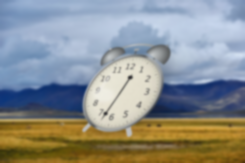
h=12 m=33
